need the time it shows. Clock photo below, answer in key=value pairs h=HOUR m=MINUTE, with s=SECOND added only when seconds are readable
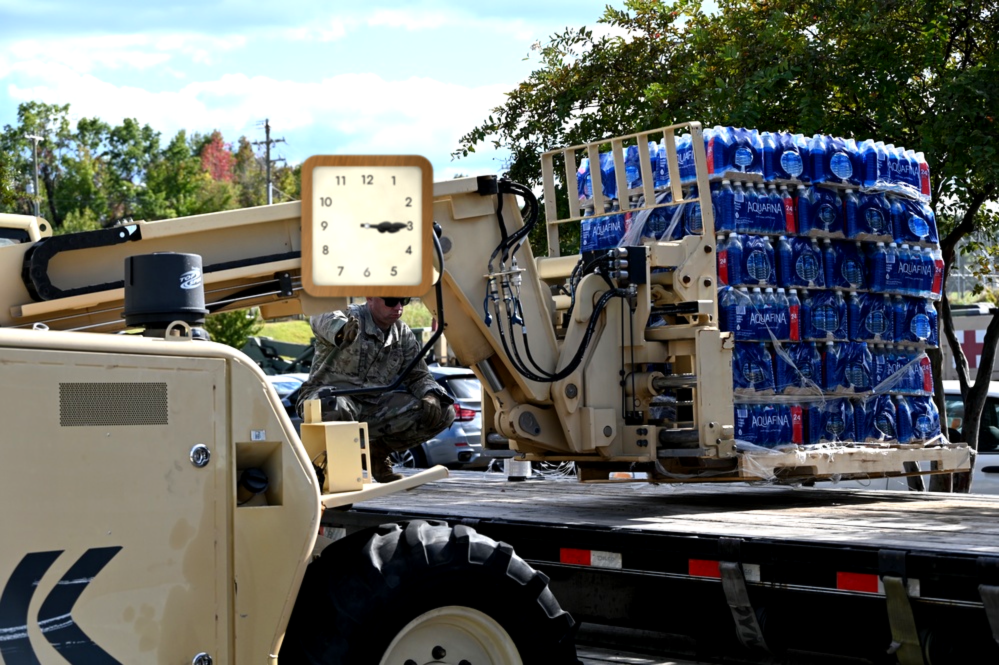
h=3 m=15
